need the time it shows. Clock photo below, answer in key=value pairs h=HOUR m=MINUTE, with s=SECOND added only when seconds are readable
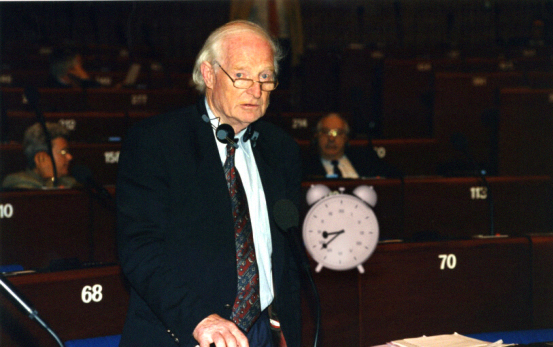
h=8 m=38
